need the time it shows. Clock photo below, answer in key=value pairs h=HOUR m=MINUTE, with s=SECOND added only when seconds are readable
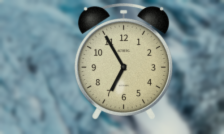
h=6 m=55
